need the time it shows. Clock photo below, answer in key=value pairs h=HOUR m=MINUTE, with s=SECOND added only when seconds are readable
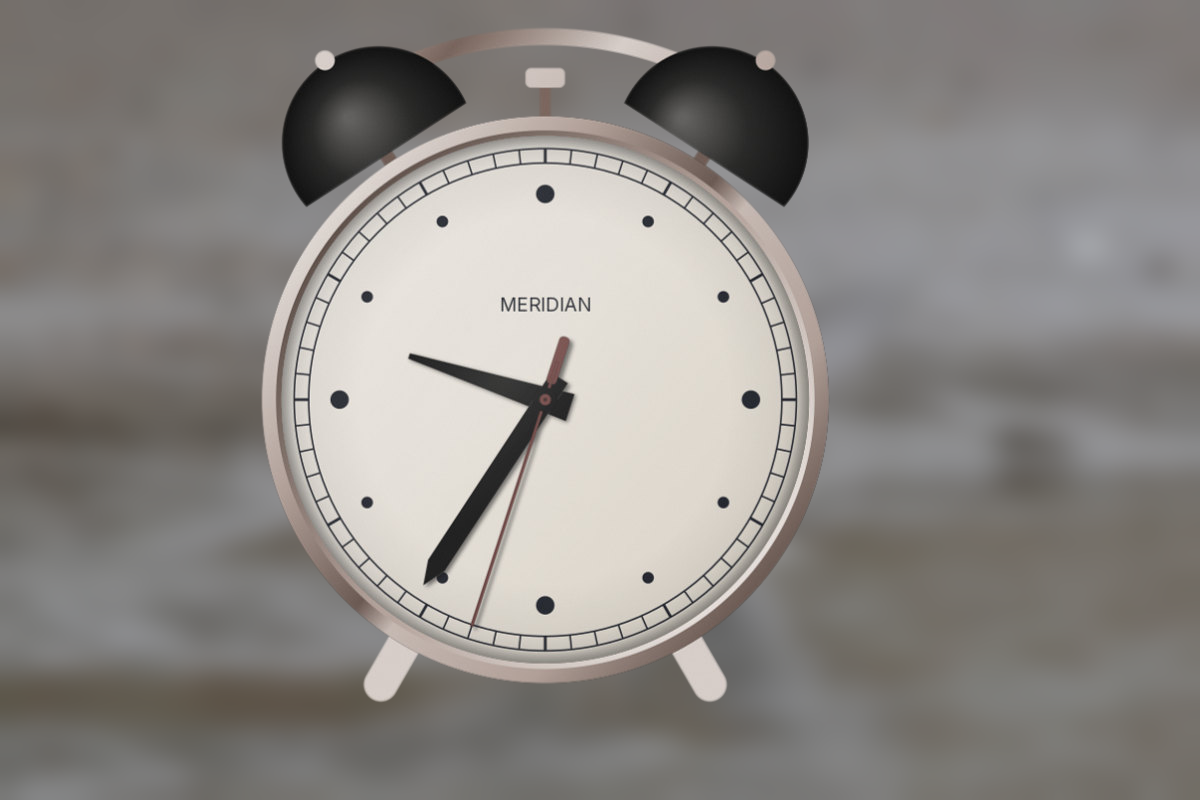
h=9 m=35 s=33
